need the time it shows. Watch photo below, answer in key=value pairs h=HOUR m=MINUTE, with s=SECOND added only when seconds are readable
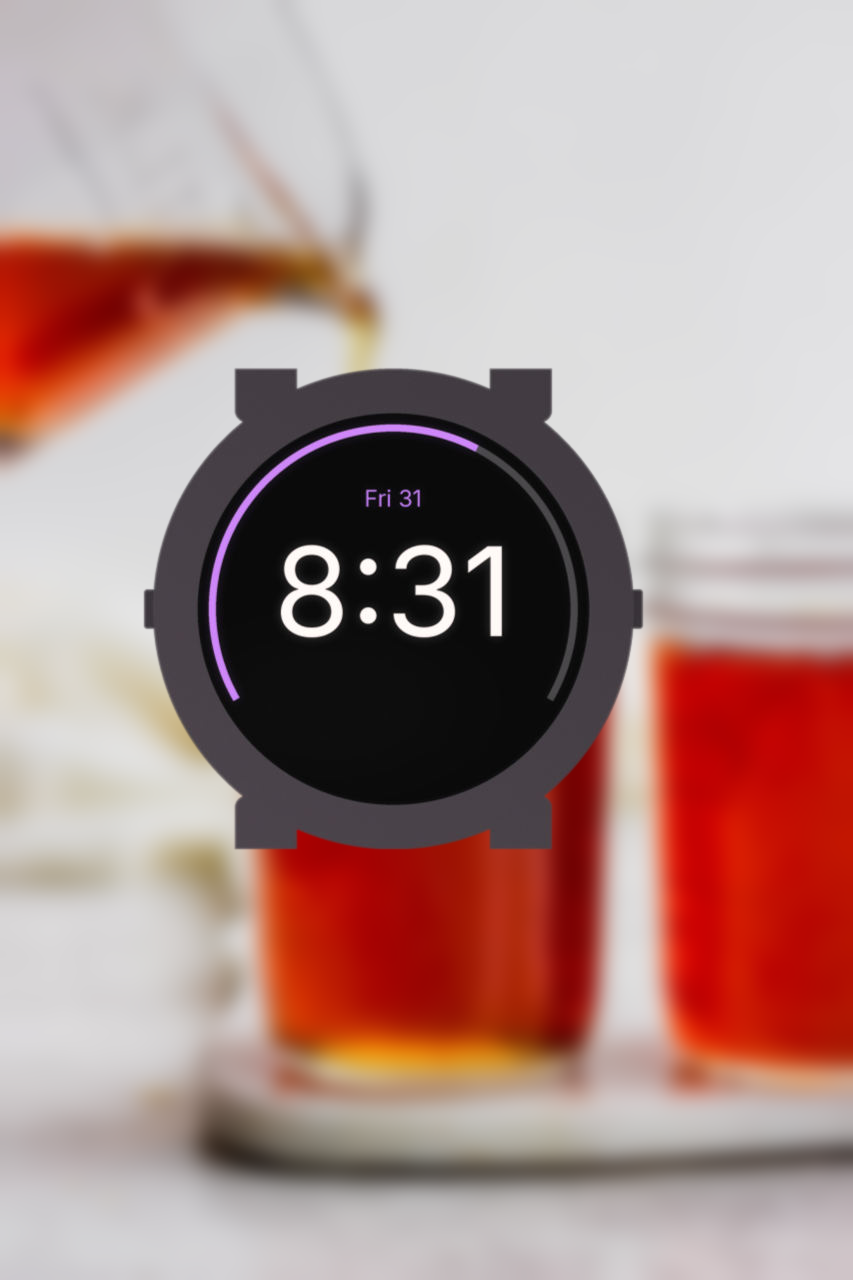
h=8 m=31
